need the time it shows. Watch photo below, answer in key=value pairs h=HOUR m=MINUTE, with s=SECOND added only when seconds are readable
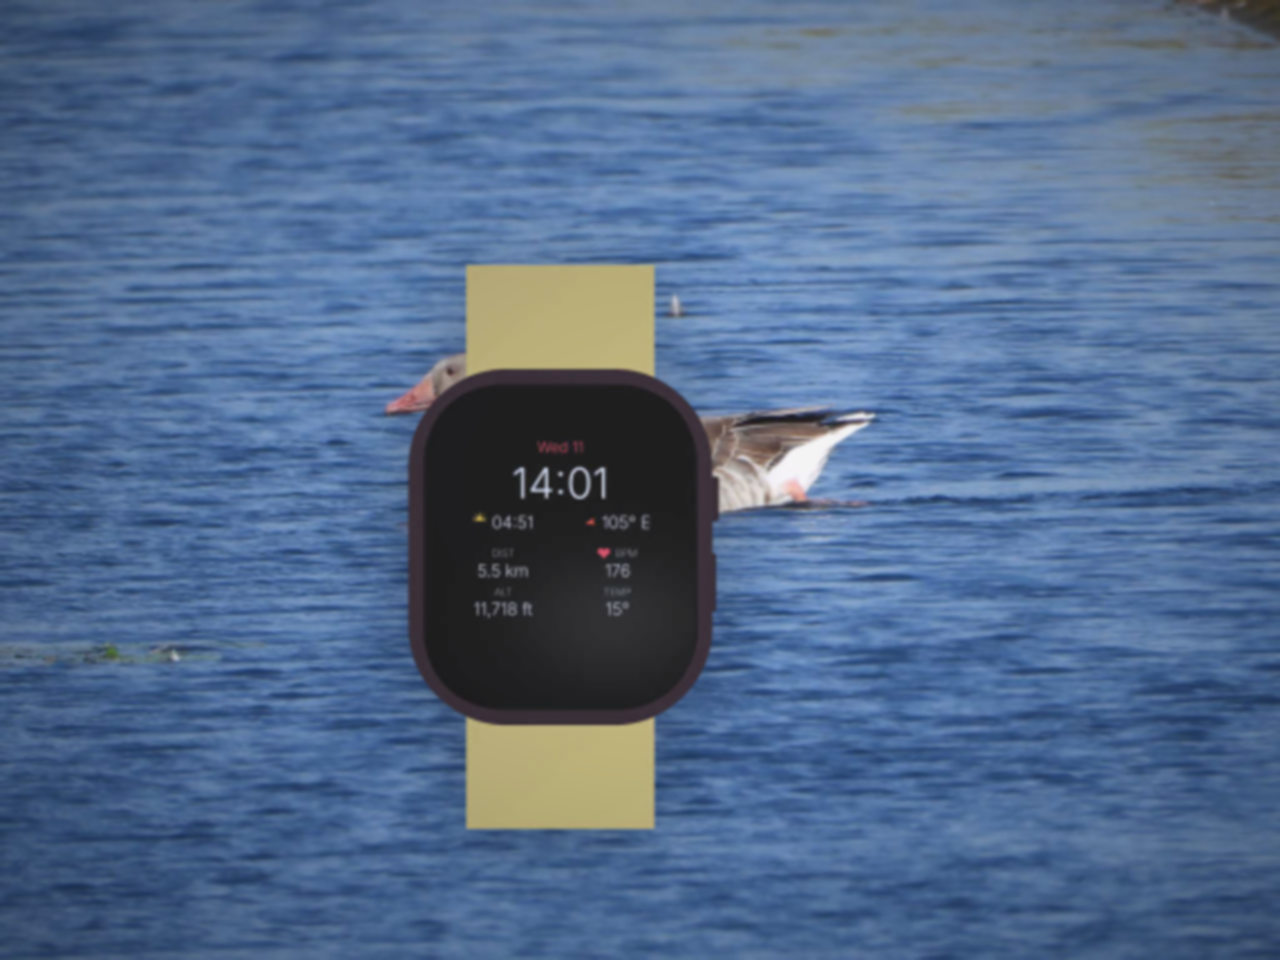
h=14 m=1
